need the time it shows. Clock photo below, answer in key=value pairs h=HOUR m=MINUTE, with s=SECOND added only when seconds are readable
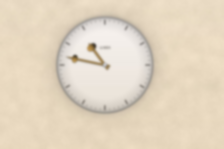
h=10 m=47
